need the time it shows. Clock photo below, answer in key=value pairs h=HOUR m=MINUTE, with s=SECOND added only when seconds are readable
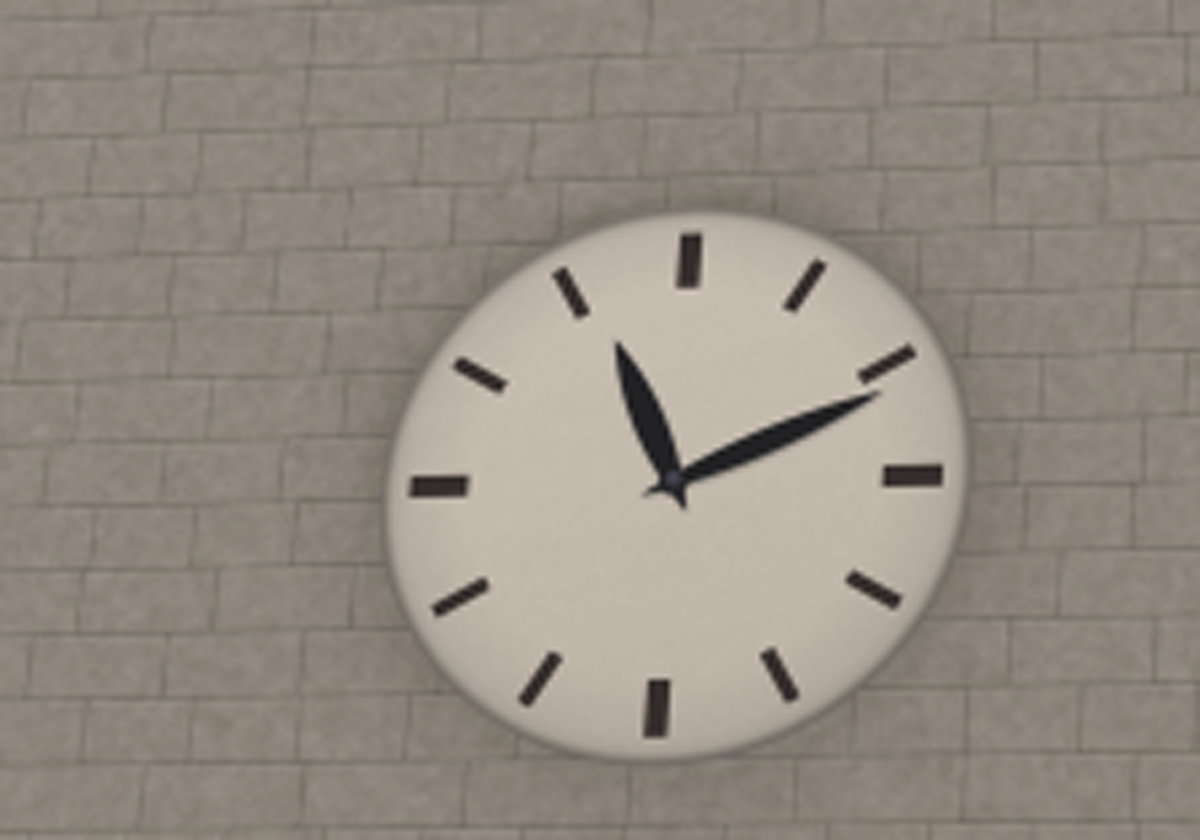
h=11 m=11
